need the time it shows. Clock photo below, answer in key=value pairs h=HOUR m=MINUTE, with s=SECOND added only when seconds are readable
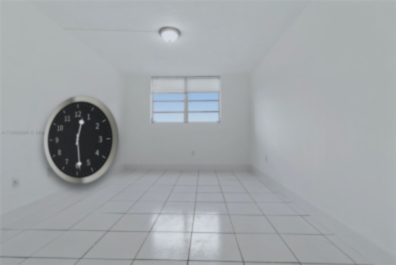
h=12 m=29
